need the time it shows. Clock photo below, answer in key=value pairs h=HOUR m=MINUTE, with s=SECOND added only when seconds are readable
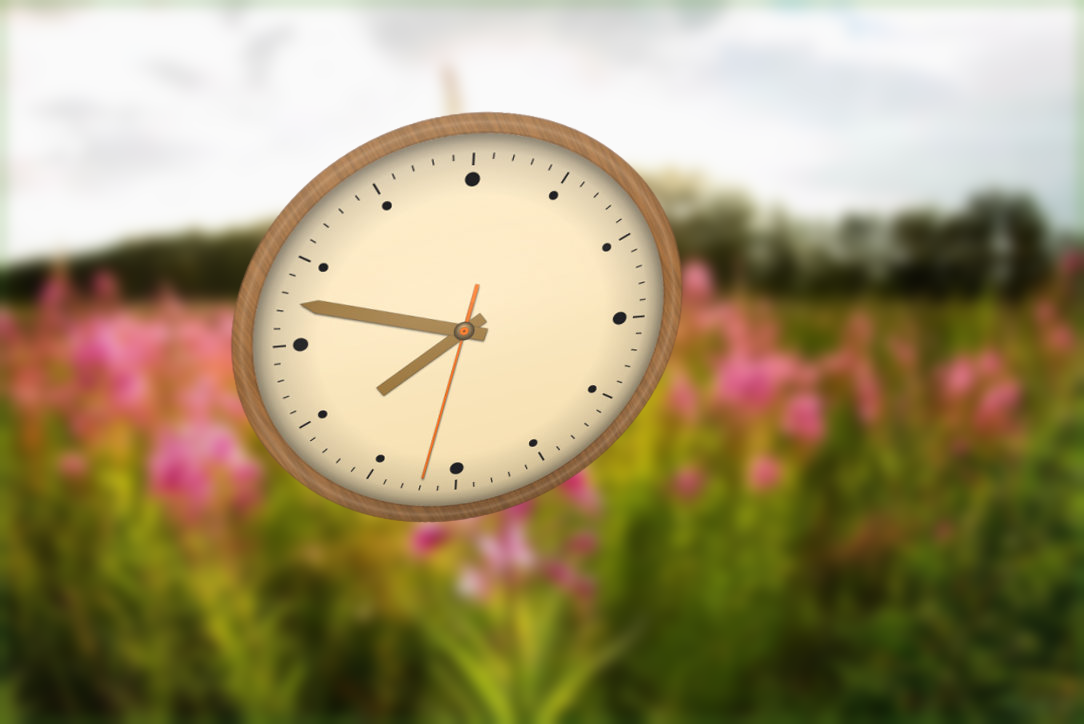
h=7 m=47 s=32
